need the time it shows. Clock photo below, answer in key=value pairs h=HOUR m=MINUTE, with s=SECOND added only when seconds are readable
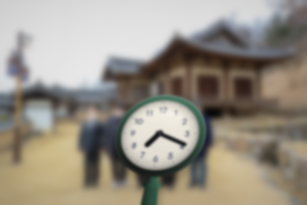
h=7 m=19
